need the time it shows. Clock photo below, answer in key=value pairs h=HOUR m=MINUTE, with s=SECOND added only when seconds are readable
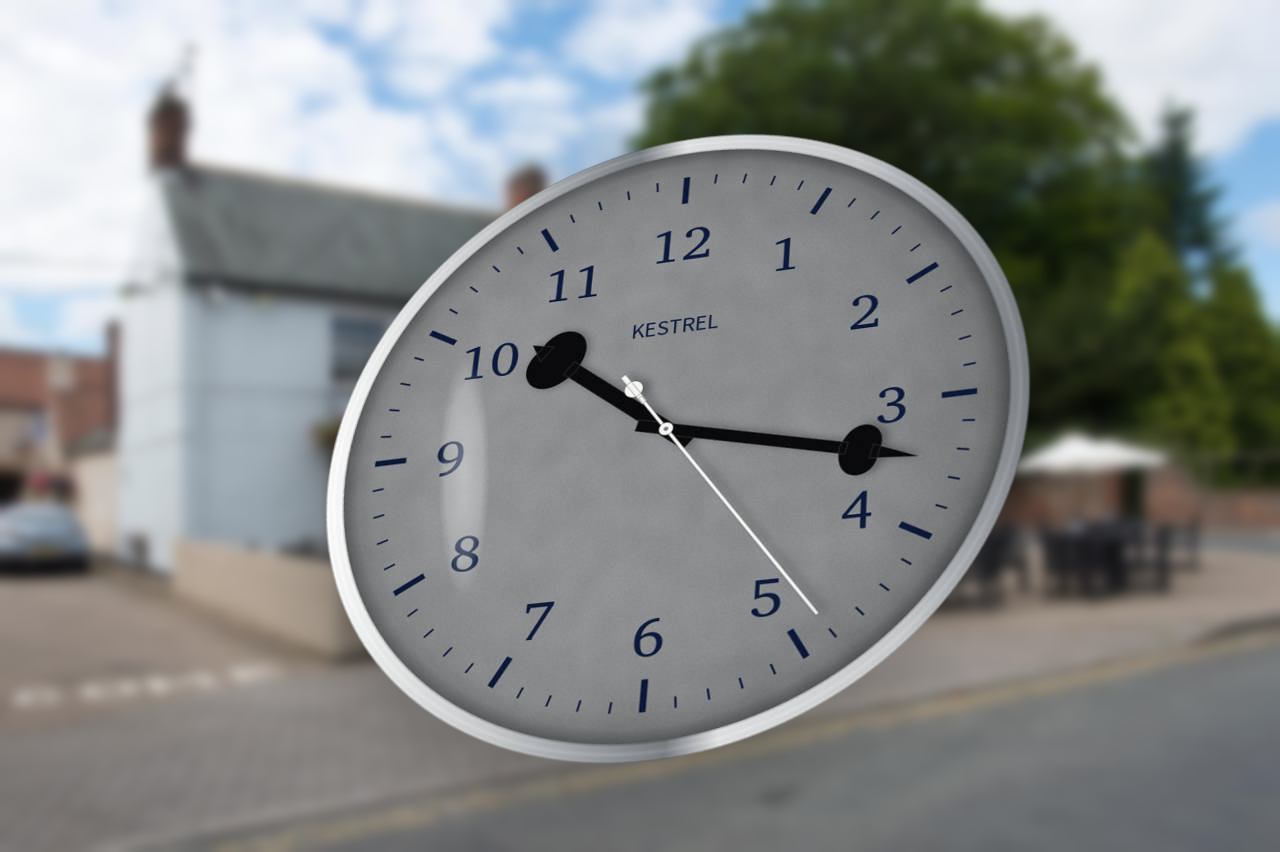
h=10 m=17 s=24
